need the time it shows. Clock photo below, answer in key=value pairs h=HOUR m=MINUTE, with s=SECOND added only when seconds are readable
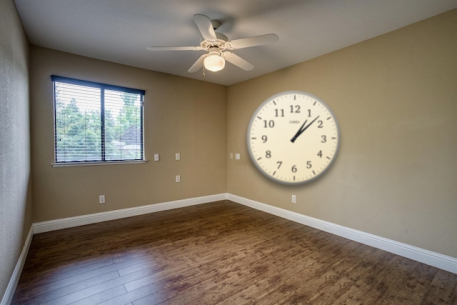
h=1 m=8
